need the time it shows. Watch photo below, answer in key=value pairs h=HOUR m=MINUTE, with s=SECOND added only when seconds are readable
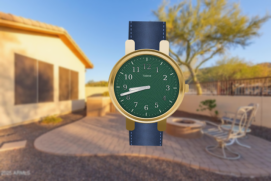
h=8 m=42
